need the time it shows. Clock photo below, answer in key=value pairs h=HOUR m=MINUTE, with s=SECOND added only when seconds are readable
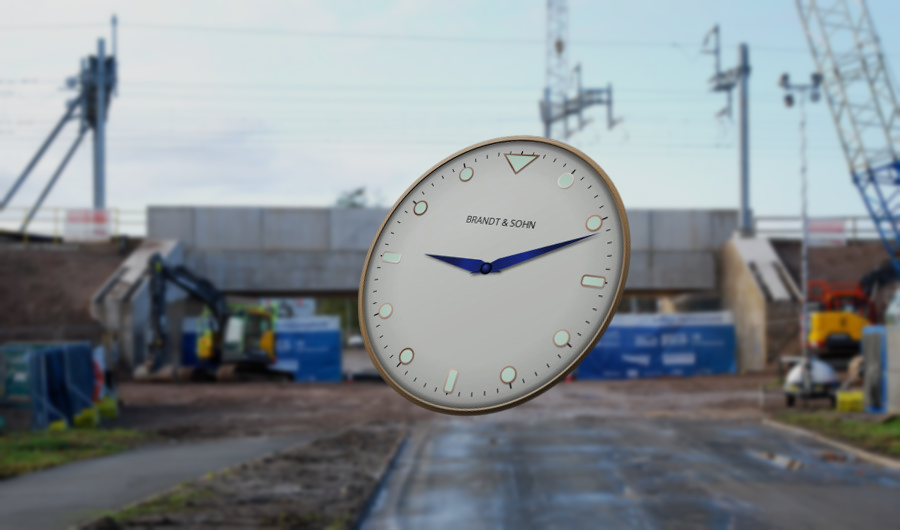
h=9 m=11
